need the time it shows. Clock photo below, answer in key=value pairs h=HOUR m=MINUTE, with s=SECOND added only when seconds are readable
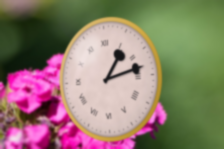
h=1 m=13
